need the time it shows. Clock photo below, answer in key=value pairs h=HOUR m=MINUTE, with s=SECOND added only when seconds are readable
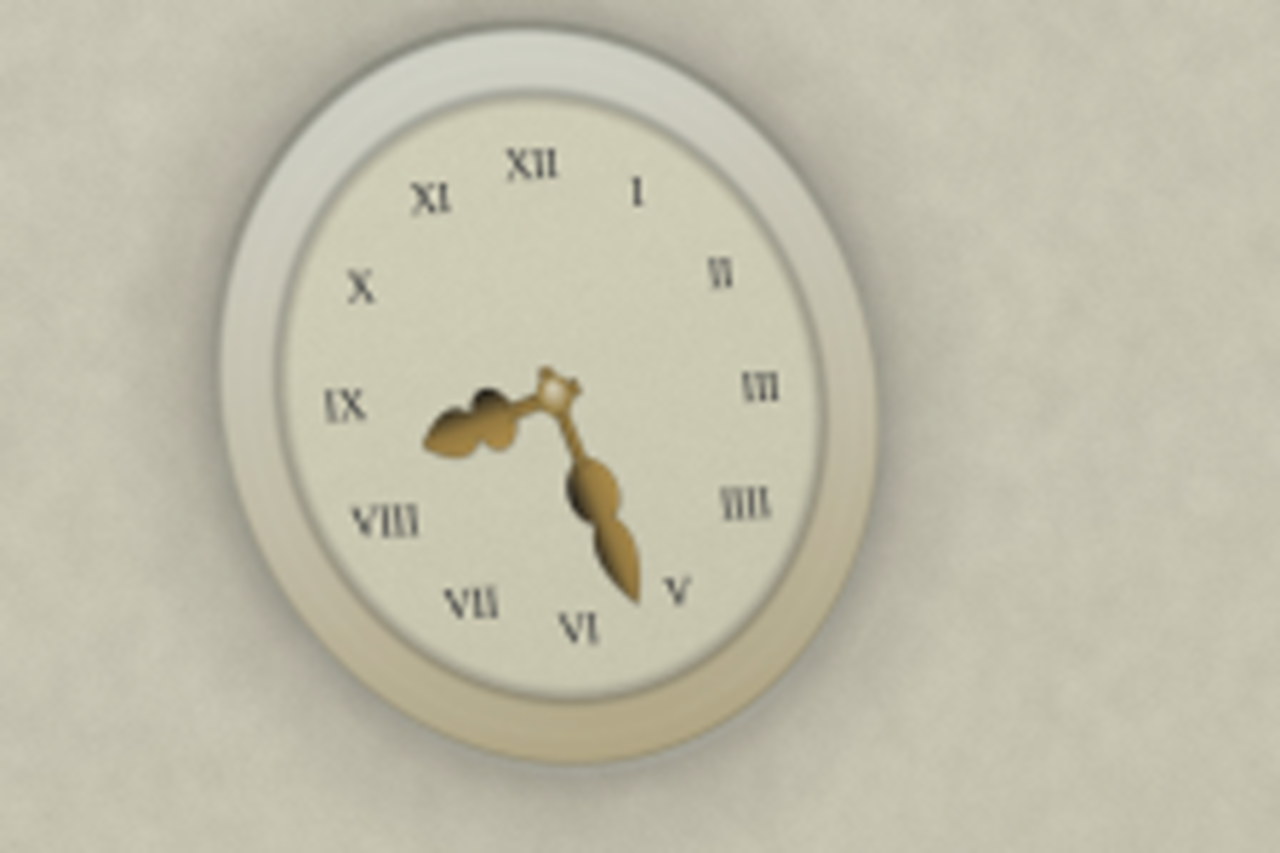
h=8 m=27
